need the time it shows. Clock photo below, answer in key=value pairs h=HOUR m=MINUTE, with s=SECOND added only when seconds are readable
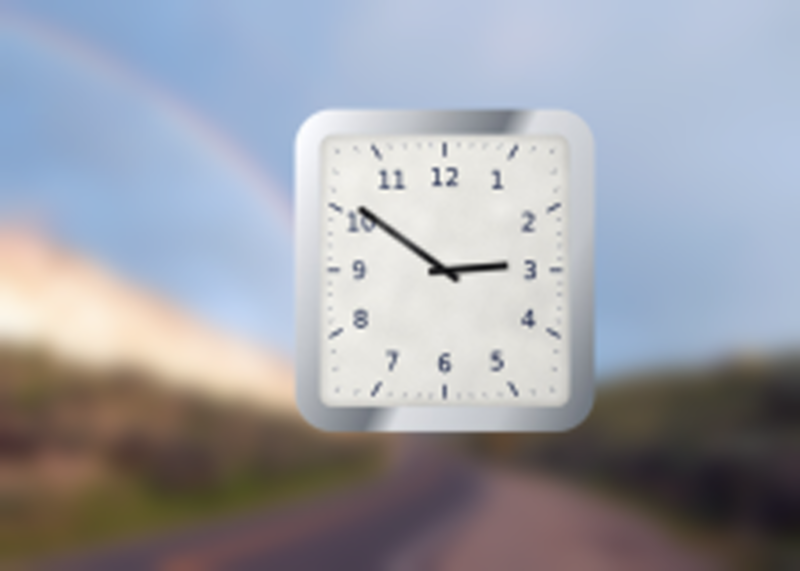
h=2 m=51
